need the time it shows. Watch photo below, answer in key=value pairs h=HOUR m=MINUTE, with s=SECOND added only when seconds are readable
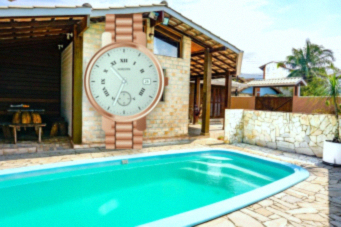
h=10 m=34
